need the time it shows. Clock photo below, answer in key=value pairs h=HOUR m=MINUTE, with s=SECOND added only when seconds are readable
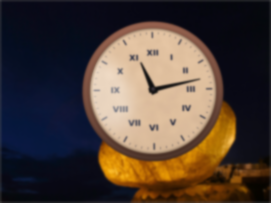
h=11 m=13
